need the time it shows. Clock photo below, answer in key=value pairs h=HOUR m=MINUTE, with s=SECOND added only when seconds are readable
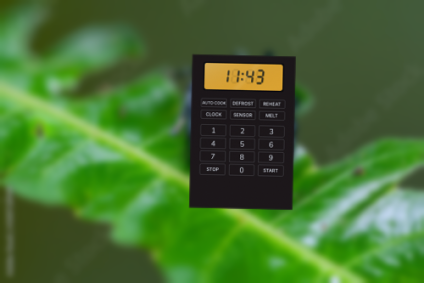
h=11 m=43
